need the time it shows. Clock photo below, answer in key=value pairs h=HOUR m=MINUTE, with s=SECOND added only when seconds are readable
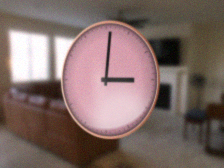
h=3 m=1
